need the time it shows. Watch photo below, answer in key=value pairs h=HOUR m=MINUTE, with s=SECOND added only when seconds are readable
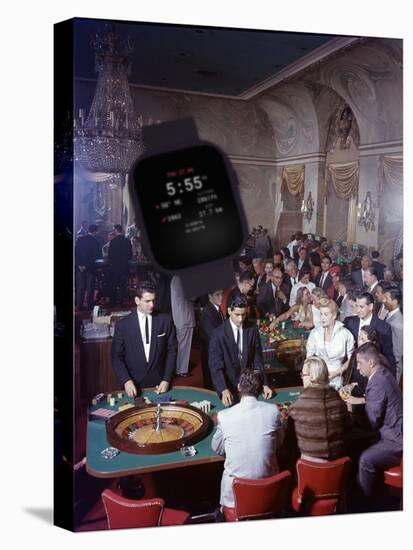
h=5 m=55
